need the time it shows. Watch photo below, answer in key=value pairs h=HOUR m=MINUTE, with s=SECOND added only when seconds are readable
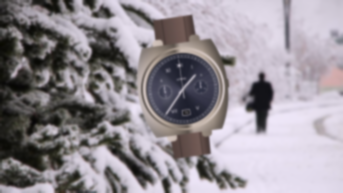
h=1 m=37
